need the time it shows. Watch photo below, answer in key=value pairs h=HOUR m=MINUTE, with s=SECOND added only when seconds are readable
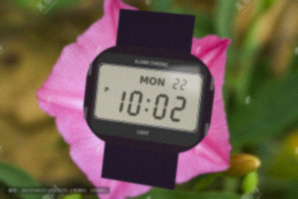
h=10 m=2
